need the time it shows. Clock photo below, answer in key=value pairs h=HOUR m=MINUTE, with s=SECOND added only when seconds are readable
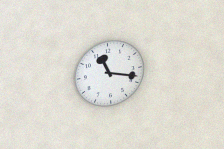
h=11 m=18
